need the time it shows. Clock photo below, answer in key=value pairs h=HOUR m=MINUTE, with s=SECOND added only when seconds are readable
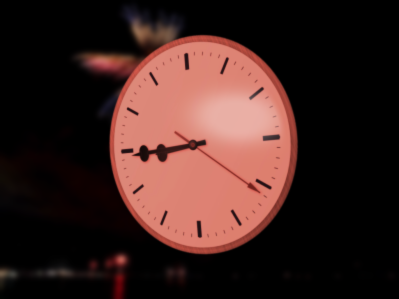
h=8 m=44 s=21
